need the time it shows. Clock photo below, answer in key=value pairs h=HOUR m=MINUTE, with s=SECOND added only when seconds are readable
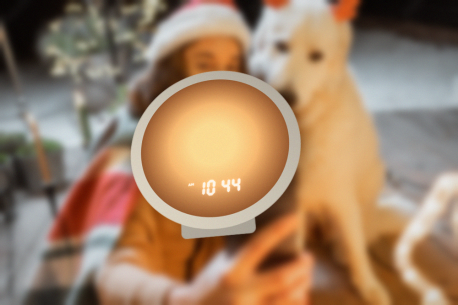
h=10 m=44
